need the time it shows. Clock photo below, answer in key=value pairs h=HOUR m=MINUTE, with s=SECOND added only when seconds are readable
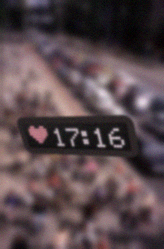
h=17 m=16
